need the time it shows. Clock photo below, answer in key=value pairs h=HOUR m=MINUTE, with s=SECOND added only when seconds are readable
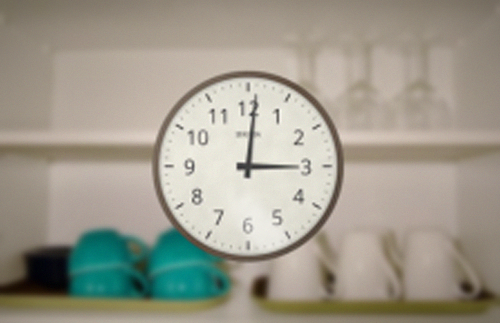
h=3 m=1
